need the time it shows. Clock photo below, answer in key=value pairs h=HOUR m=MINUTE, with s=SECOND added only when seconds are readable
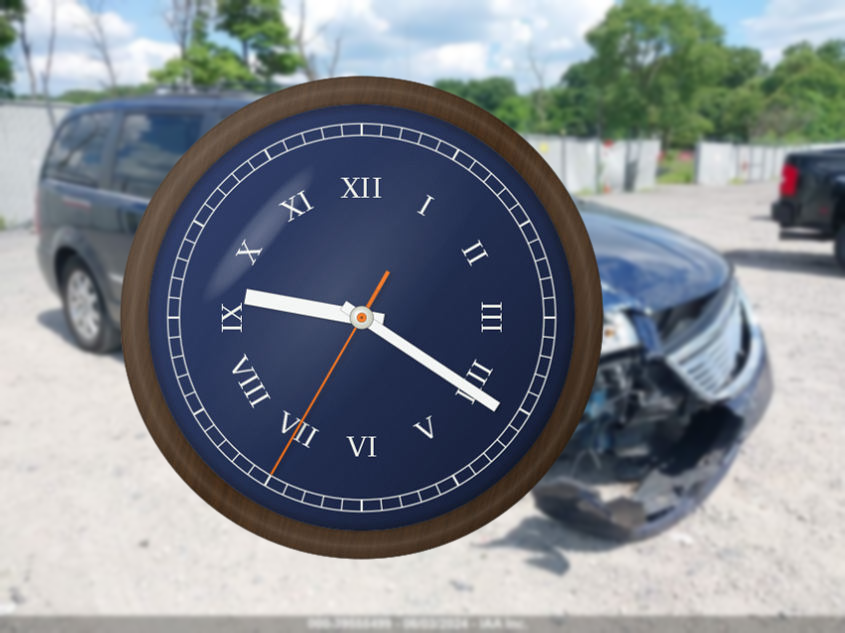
h=9 m=20 s=35
